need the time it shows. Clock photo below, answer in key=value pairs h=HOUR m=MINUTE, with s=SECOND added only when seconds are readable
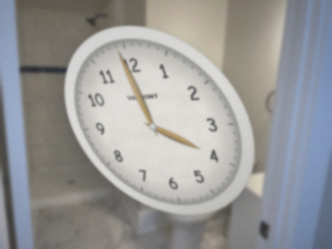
h=3 m=59
